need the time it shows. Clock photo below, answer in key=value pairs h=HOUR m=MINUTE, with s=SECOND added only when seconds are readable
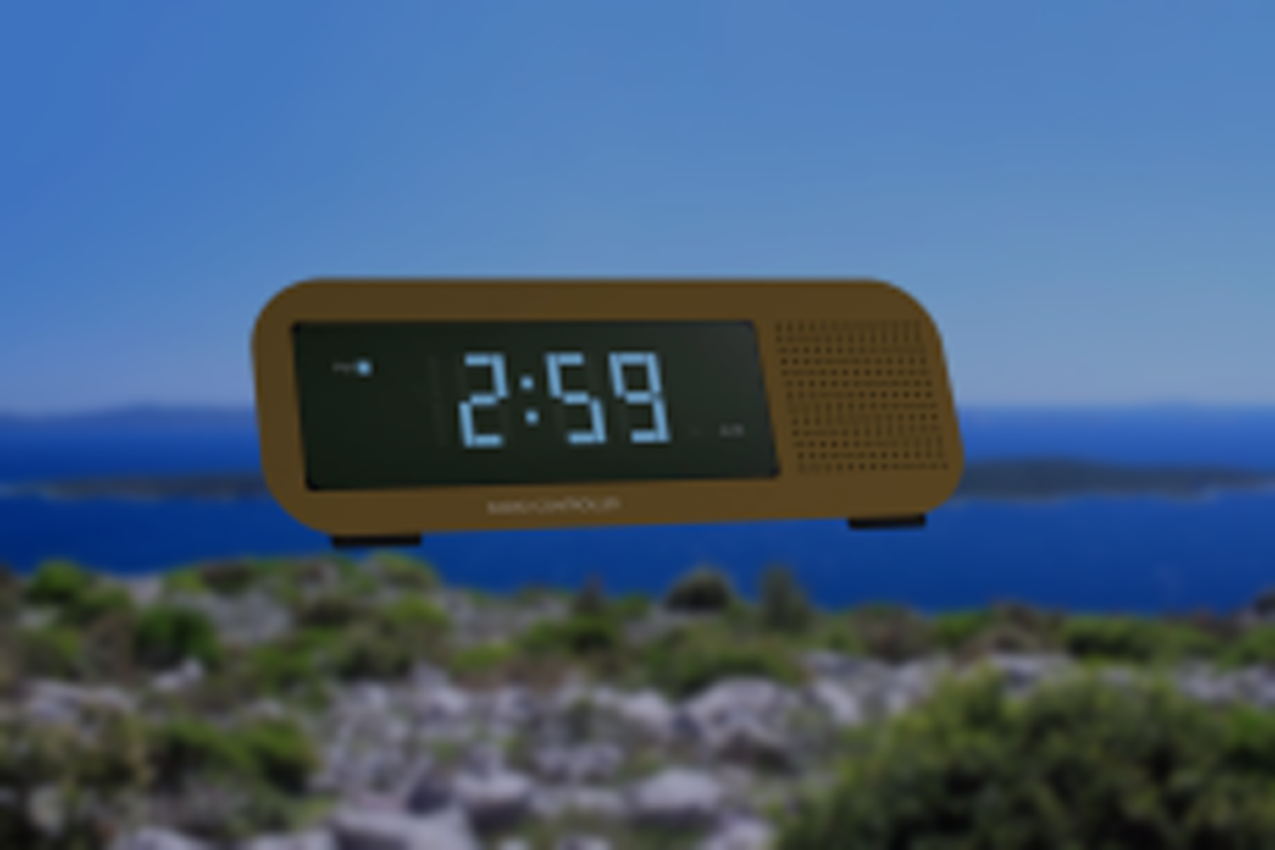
h=2 m=59
